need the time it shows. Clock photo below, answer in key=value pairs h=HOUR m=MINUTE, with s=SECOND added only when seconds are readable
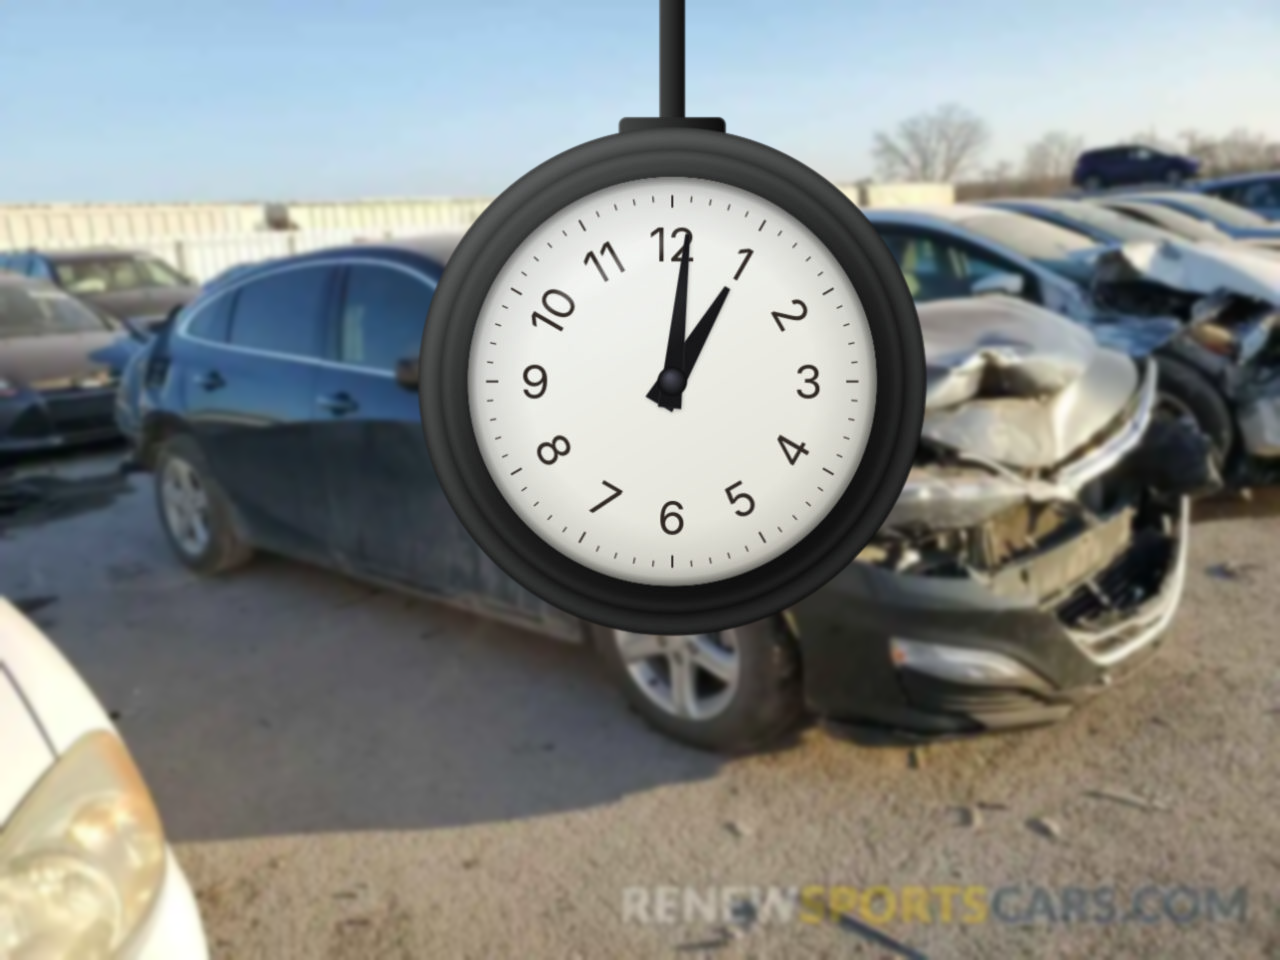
h=1 m=1
